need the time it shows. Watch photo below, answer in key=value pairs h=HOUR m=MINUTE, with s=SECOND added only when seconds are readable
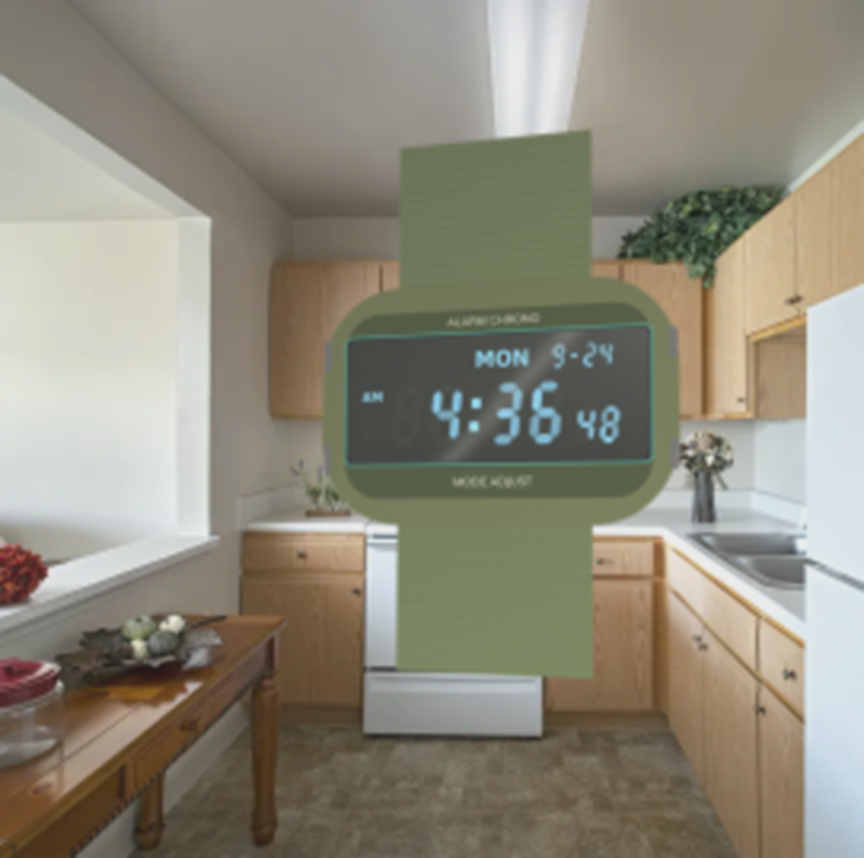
h=4 m=36 s=48
